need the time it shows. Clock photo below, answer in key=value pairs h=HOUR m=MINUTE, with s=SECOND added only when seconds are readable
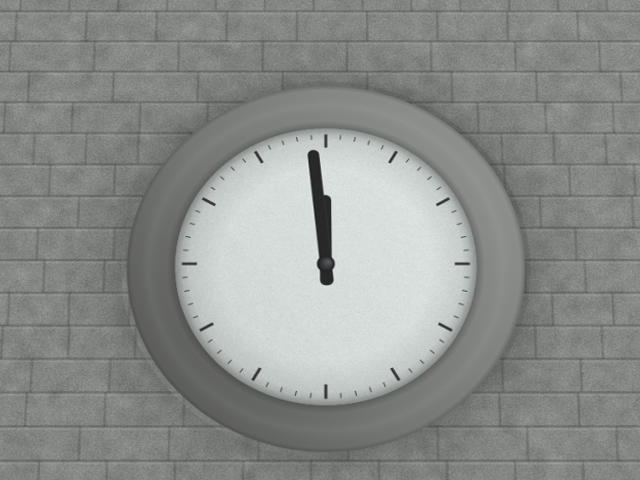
h=11 m=59
